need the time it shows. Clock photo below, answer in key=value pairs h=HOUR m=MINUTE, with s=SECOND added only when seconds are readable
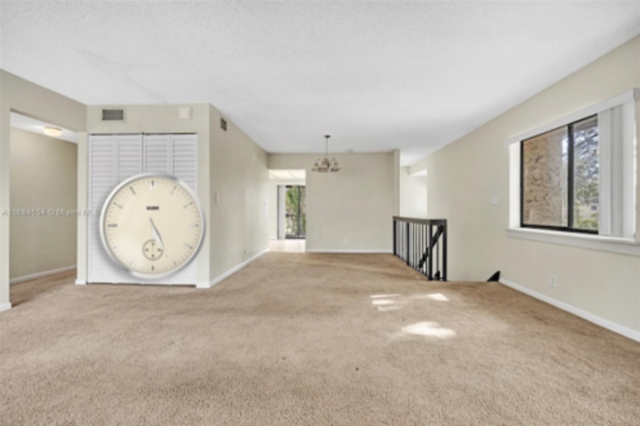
h=5 m=26
